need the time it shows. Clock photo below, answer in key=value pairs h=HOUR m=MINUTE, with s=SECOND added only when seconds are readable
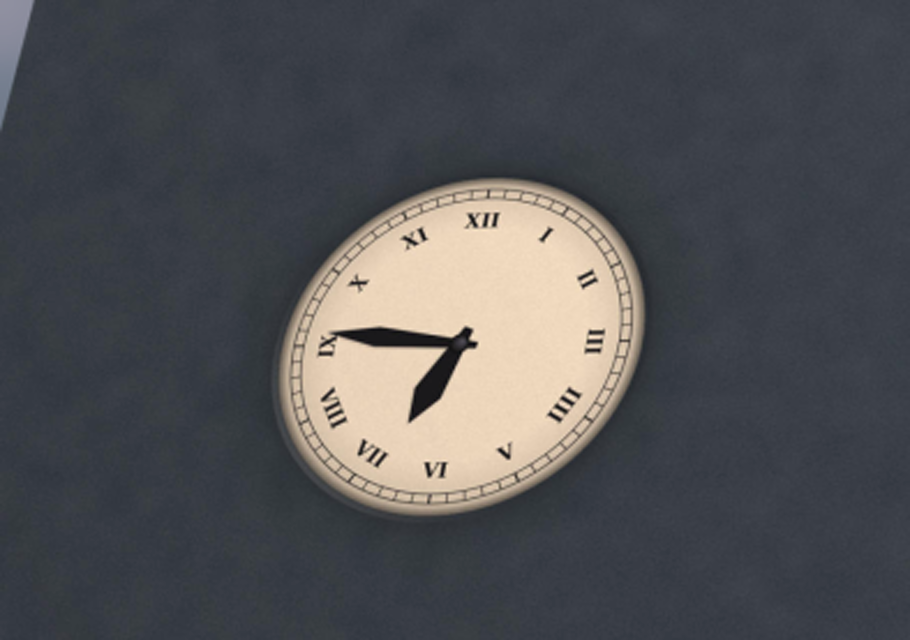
h=6 m=46
